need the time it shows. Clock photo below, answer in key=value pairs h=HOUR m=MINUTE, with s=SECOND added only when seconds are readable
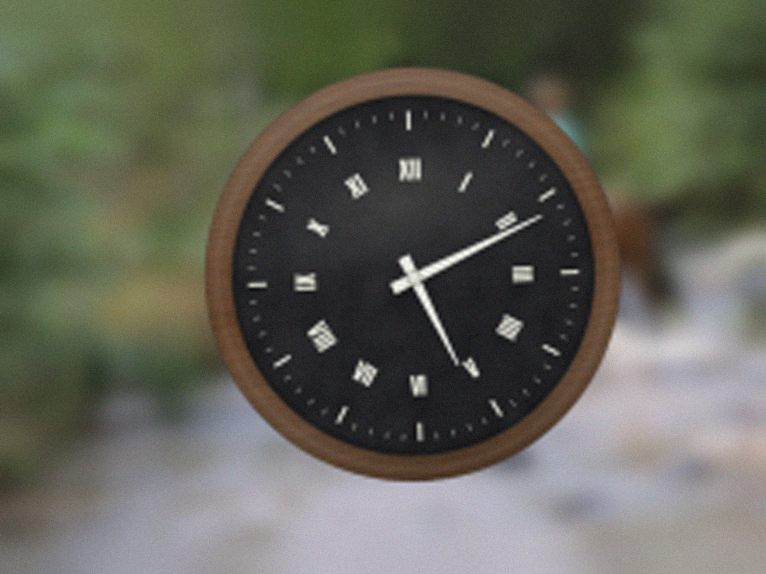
h=5 m=11
